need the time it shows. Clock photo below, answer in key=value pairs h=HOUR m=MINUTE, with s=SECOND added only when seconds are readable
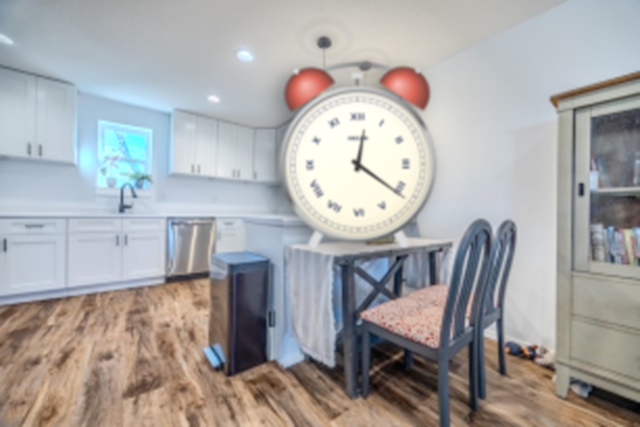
h=12 m=21
